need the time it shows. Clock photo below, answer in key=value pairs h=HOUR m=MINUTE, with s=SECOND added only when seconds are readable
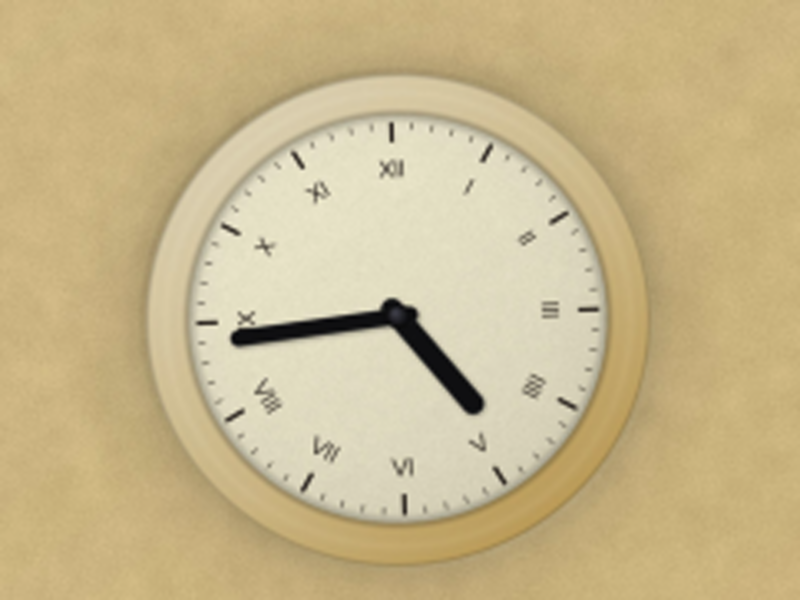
h=4 m=44
